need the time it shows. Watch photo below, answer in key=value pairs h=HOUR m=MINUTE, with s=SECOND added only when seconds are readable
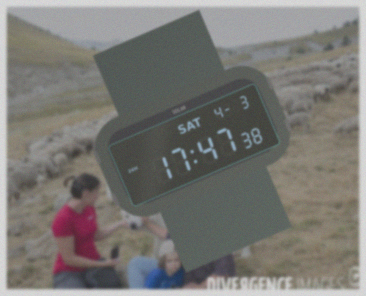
h=17 m=47 s=38
